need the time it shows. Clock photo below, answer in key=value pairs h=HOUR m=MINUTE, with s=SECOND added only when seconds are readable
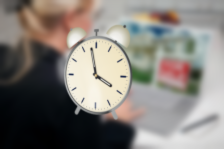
h=3 m=58
